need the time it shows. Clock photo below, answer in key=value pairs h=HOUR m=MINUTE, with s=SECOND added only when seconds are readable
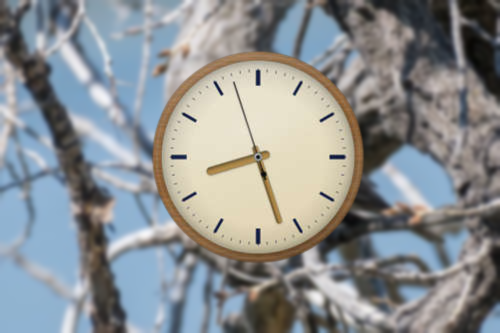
h=8 m=26 s=57
